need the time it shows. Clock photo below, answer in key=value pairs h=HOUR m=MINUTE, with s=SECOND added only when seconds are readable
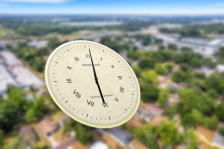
h=6 m=1
